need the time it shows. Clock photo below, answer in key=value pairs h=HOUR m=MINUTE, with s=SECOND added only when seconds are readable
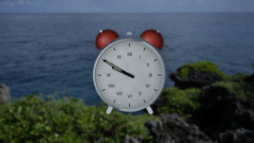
h=9 m=50
